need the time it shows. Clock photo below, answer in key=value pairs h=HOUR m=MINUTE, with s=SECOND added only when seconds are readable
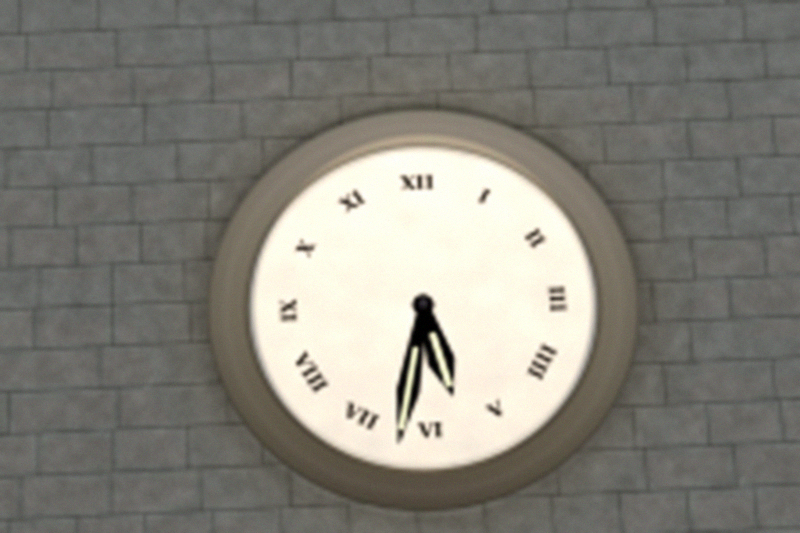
h=5 m=32
